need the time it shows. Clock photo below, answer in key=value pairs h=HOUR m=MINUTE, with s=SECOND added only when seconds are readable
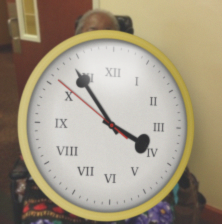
h=3 m=53 s=51
